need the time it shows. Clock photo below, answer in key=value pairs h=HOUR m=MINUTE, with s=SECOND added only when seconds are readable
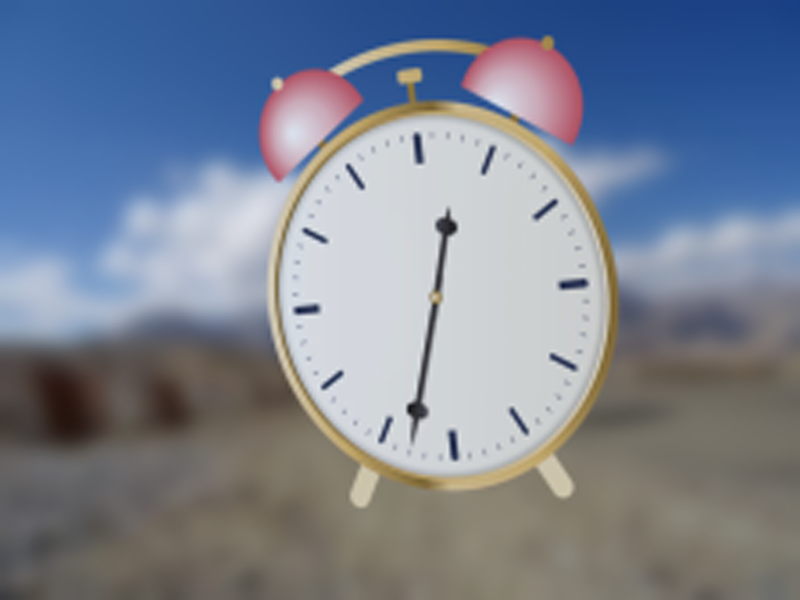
h=12 m=33
